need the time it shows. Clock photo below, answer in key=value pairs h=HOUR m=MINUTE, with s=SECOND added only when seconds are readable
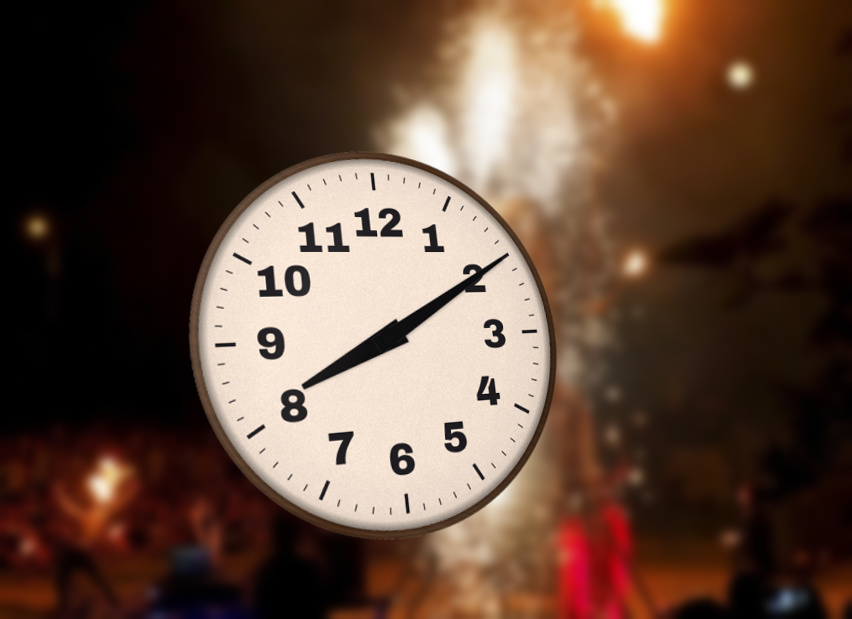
h=8 m=10
